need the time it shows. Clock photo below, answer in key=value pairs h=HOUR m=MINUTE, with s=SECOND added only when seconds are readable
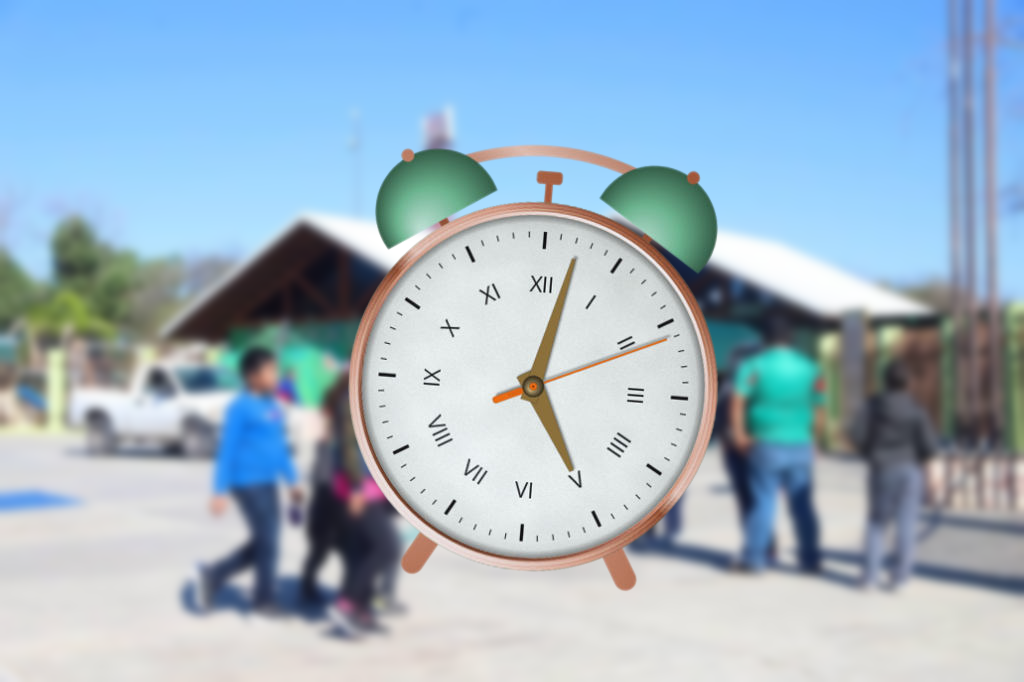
h=5 m=2 s=11
